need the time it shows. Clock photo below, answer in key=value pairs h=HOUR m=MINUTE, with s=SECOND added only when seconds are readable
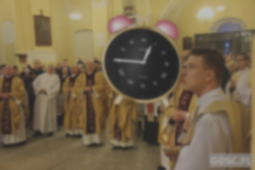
h=12 m=45
